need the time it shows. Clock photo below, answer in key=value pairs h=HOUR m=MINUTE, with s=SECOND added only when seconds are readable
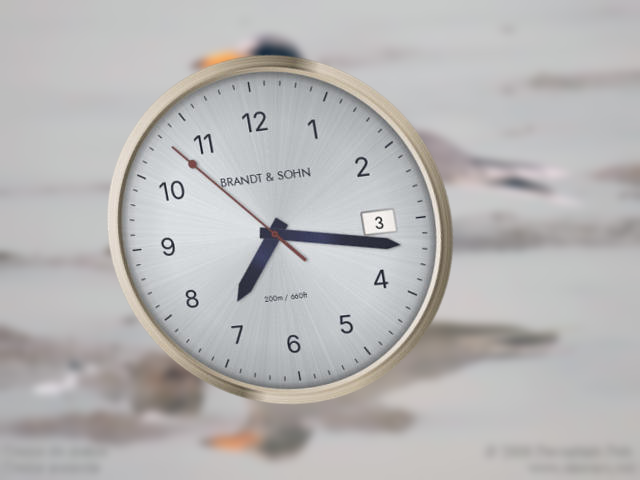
h=7 m=16 s=53
